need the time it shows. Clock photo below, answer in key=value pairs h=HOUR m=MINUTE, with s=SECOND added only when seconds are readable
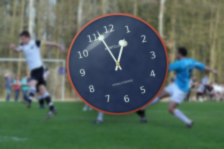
h=12 m=57
